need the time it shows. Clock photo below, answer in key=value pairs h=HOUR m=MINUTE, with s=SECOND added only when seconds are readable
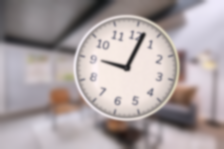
h=9 m=2
